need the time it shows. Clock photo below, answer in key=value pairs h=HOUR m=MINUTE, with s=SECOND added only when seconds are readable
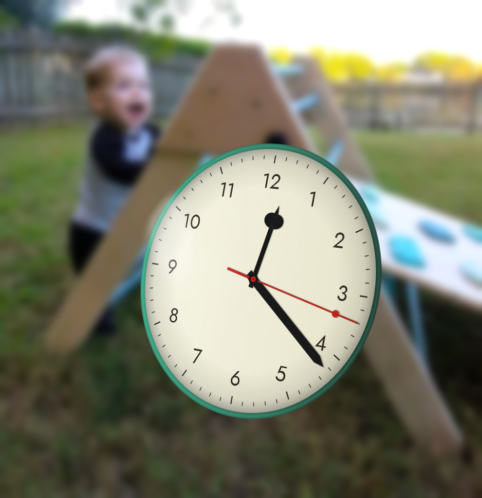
h=12 m=21 s=17
